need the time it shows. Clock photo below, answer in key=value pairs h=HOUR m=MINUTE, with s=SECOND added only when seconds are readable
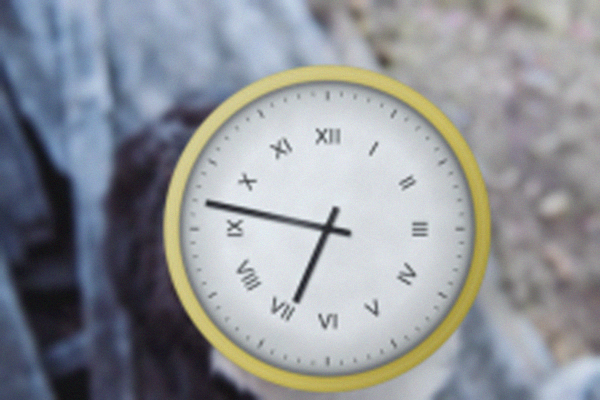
h=6 m=47
